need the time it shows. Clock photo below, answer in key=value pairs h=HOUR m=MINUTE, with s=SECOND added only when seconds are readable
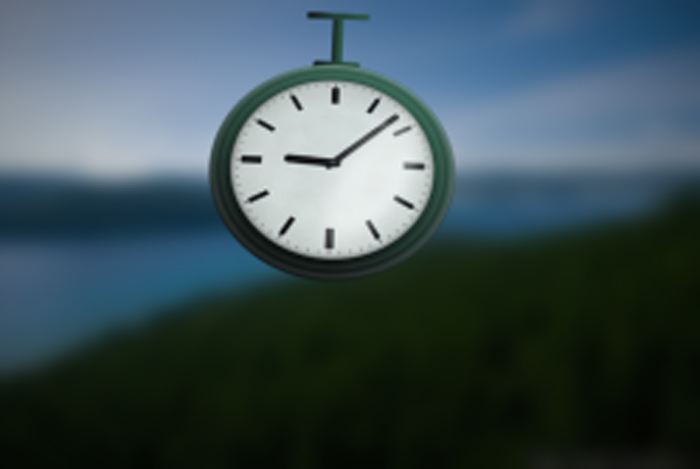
h=9 m=8
